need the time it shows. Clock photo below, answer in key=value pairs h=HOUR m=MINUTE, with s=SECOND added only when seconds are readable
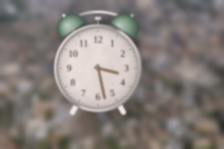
h=3 m=28
